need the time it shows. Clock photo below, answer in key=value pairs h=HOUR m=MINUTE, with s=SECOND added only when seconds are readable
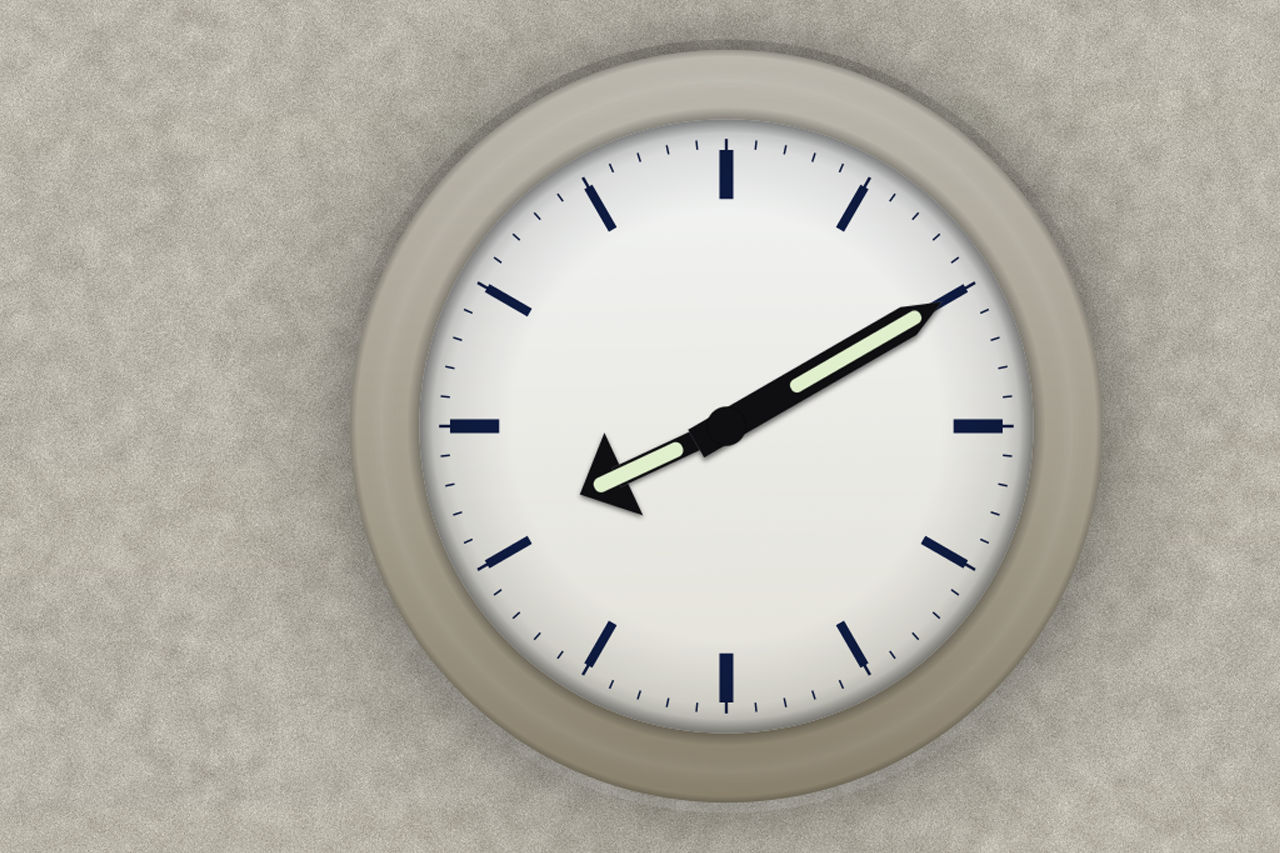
h=8 m=10
